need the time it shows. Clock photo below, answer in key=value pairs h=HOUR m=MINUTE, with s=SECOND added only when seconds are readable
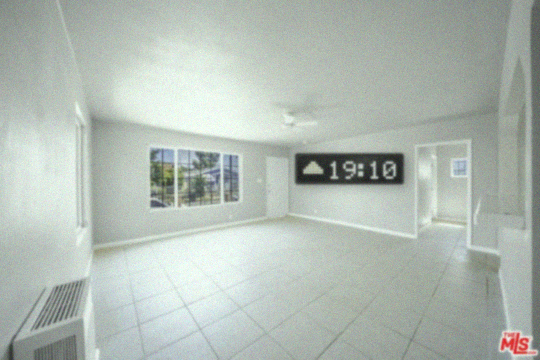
h=19 m=10
